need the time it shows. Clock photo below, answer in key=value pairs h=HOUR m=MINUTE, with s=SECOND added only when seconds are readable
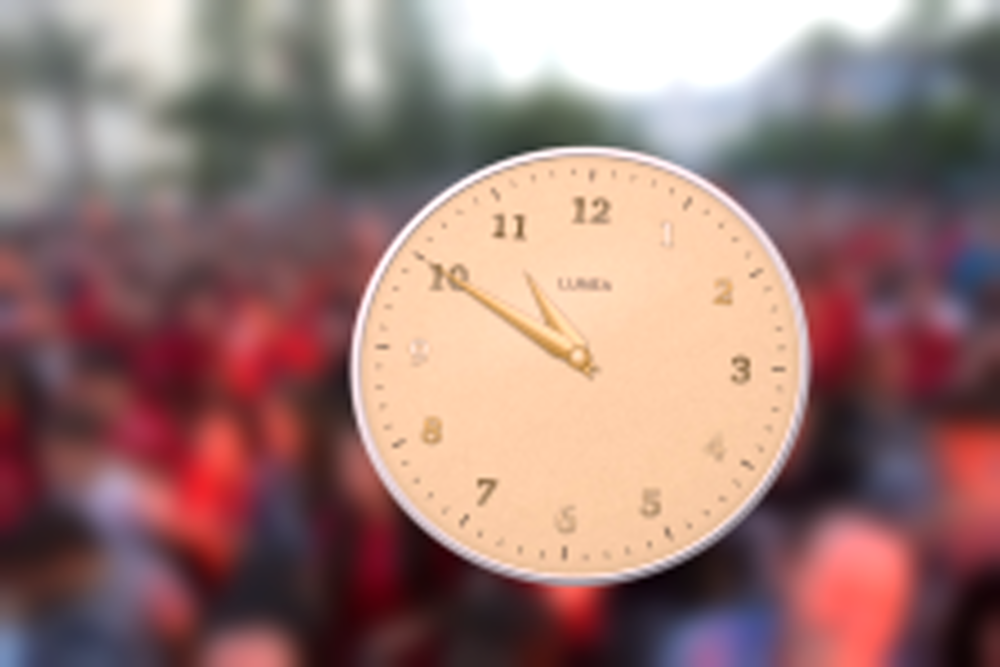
h=10 m=50
